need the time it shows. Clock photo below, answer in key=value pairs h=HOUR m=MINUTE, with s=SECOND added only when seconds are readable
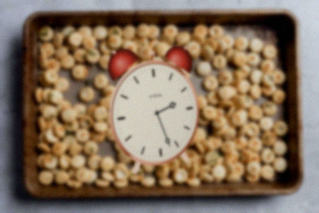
h=2 m=27
